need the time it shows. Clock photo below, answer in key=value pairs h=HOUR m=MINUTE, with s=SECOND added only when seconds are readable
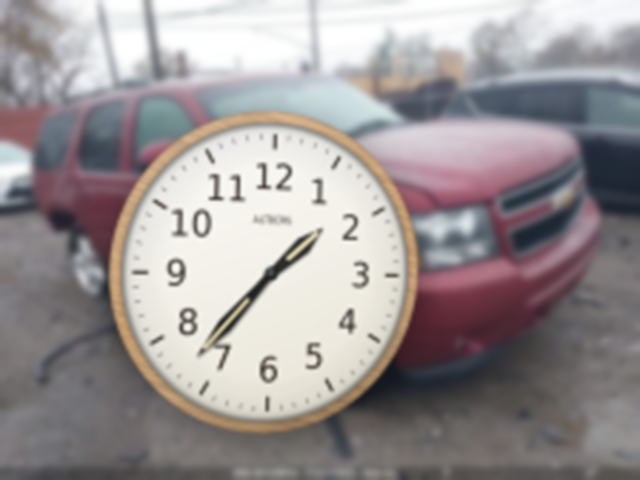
h=1 m=37
